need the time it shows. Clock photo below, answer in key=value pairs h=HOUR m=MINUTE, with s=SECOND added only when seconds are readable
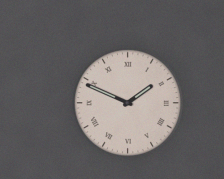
h=1 m=49
